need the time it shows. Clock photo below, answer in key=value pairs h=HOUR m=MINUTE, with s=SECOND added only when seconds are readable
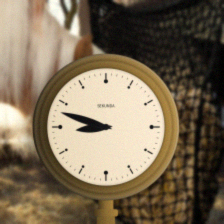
h=8 m=48
